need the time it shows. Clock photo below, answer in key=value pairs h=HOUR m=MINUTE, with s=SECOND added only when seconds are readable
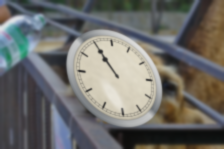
h=10 m=55
